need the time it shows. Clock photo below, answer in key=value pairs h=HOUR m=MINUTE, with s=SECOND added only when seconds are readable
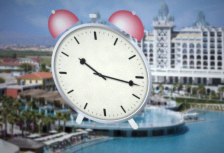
h=10 m=17
